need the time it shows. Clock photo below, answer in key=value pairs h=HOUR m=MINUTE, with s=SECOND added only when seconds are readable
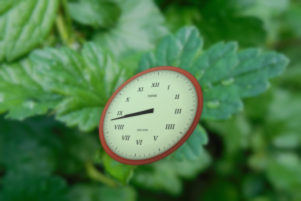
h=8 m=43
